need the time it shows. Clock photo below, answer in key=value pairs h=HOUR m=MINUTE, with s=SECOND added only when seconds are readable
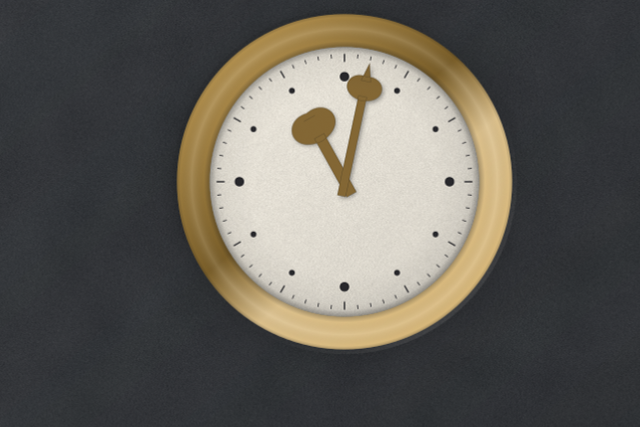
h=11 m=2
